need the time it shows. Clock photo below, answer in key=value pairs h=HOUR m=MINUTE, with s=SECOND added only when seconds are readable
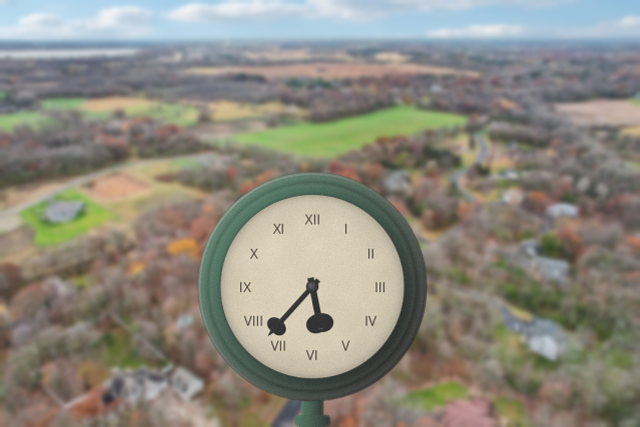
h=5 m=37
